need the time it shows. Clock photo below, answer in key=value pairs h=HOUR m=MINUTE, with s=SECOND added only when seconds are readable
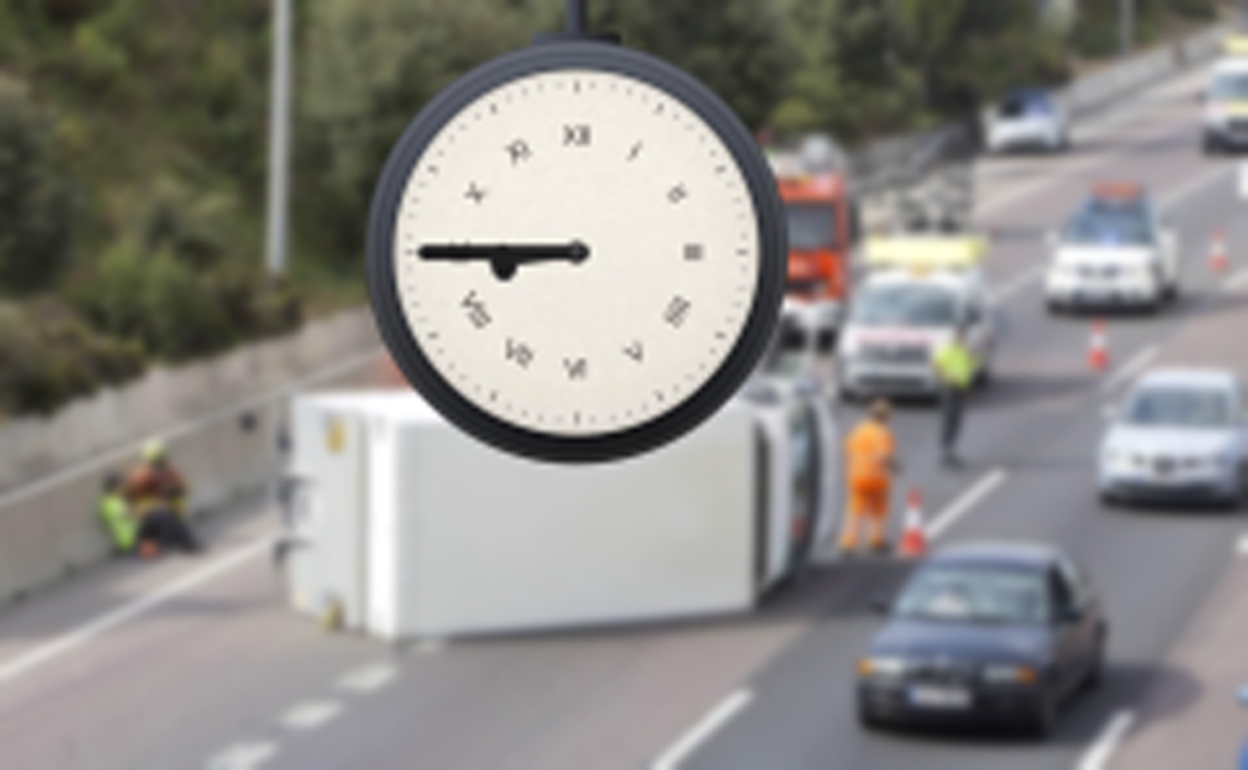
h=8 m=45
